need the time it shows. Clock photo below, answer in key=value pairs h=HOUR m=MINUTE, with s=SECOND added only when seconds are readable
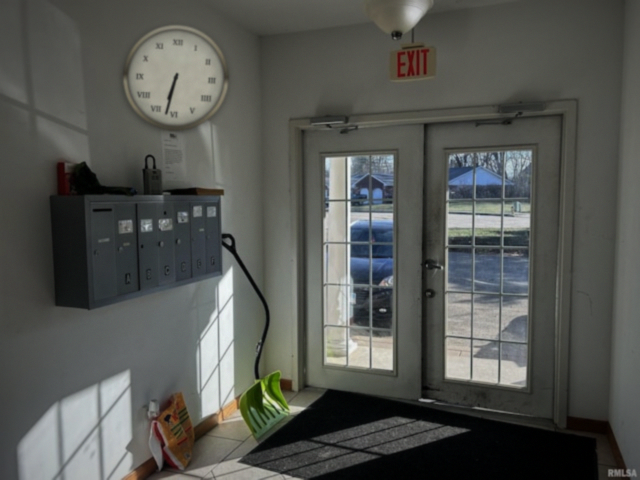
h=6 m=32
